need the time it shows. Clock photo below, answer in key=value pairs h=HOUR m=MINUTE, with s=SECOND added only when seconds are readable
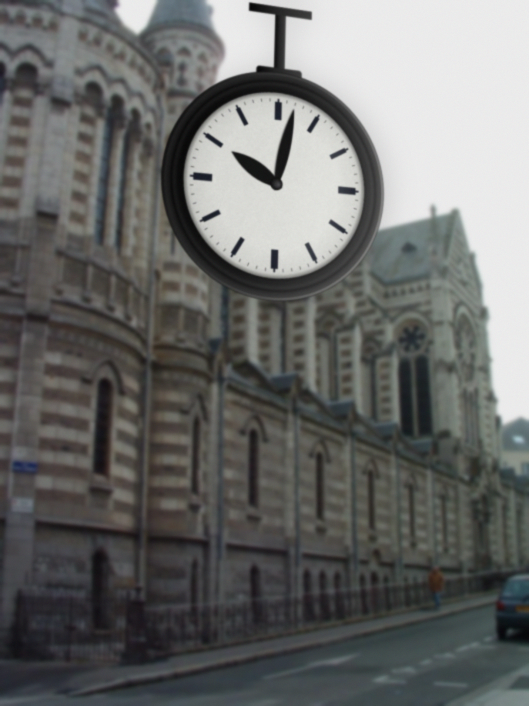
h=10 m=2
